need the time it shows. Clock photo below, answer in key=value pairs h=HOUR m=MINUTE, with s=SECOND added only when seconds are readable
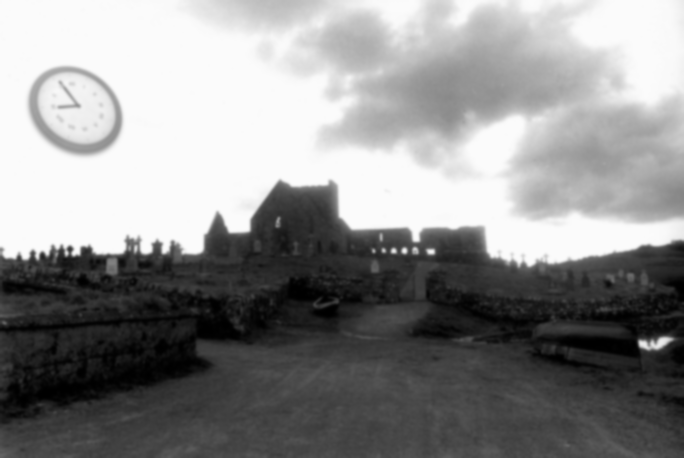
h=8 m=56
